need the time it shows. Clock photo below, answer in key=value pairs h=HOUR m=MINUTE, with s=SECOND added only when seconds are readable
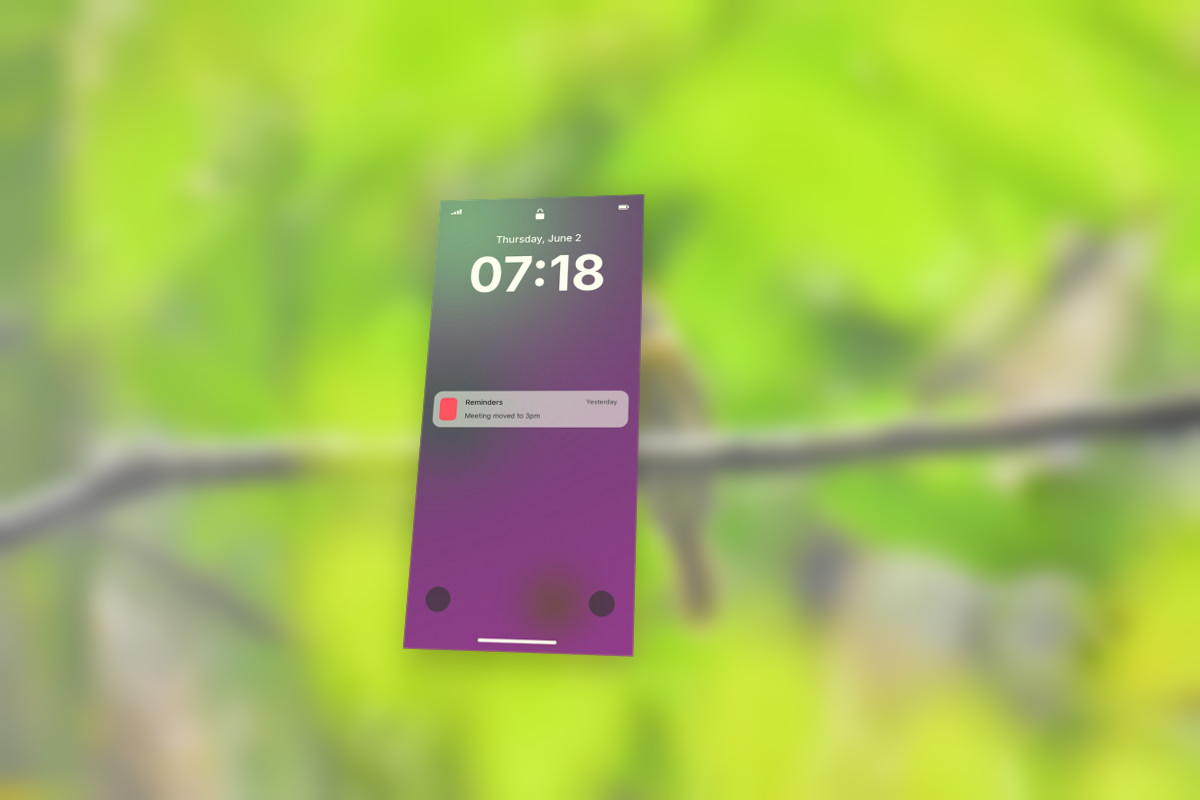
h=7 m=18
